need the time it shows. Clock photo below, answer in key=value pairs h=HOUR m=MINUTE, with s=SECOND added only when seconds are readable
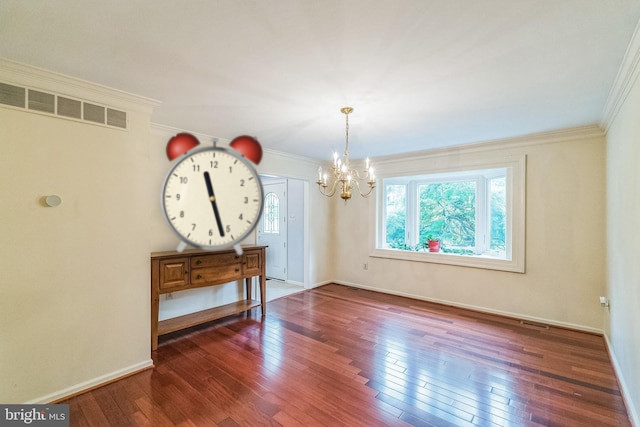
h=11 m=27
